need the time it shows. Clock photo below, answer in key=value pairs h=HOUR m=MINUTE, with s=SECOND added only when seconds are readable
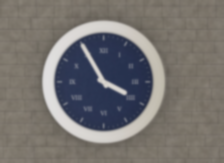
h=3 m=55
